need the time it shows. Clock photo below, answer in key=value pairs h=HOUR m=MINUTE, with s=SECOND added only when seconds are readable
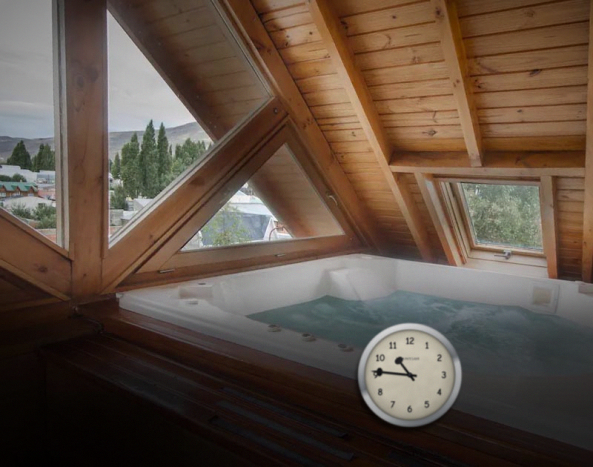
h=10 m=46
